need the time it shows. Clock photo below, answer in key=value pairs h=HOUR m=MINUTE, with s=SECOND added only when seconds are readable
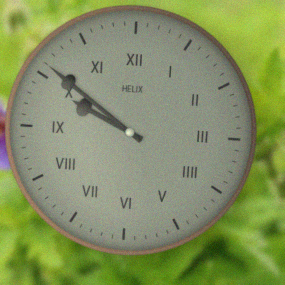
h=9 m=51
